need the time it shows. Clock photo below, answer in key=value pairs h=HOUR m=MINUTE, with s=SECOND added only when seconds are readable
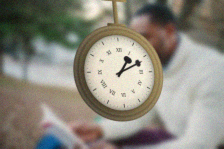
h=1 m=11
